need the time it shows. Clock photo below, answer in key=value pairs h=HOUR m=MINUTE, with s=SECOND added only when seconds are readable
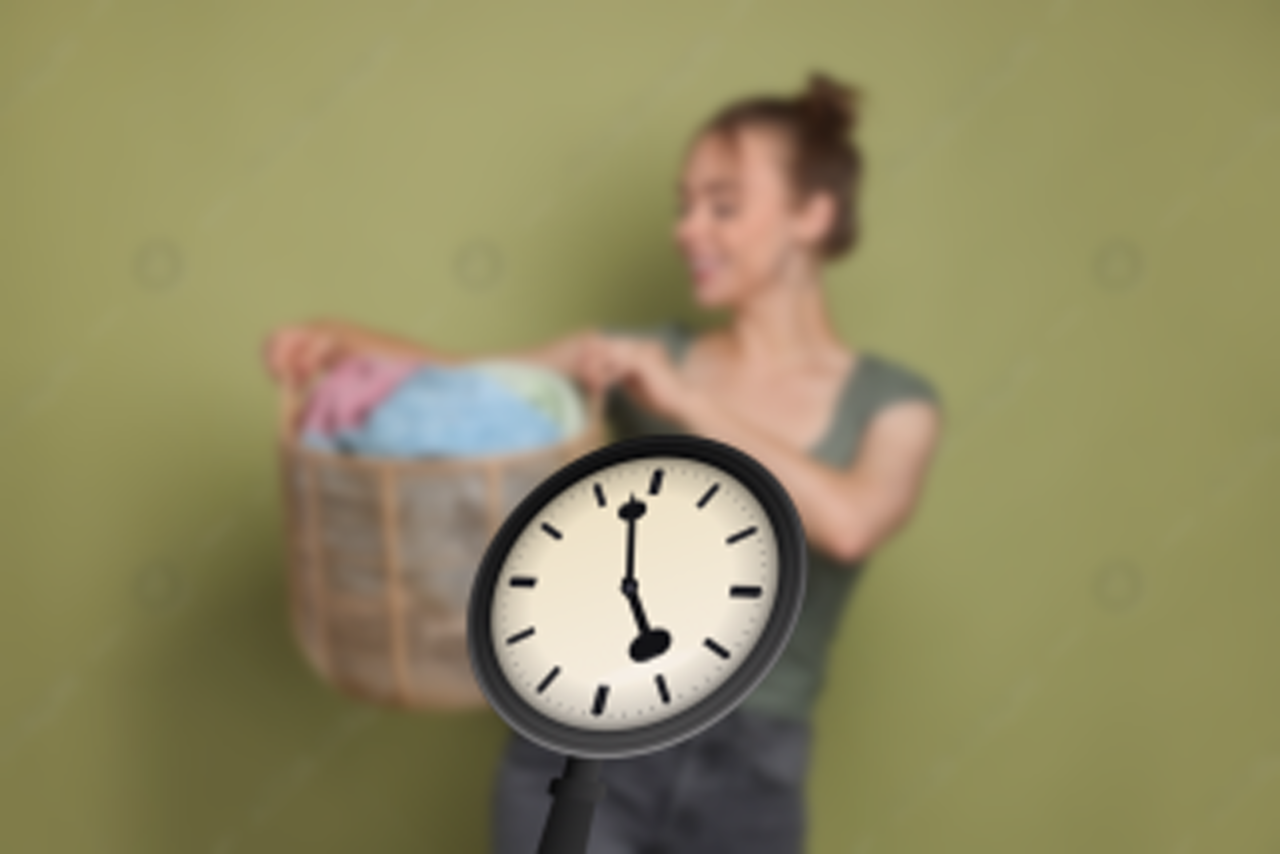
h=4 m=58
